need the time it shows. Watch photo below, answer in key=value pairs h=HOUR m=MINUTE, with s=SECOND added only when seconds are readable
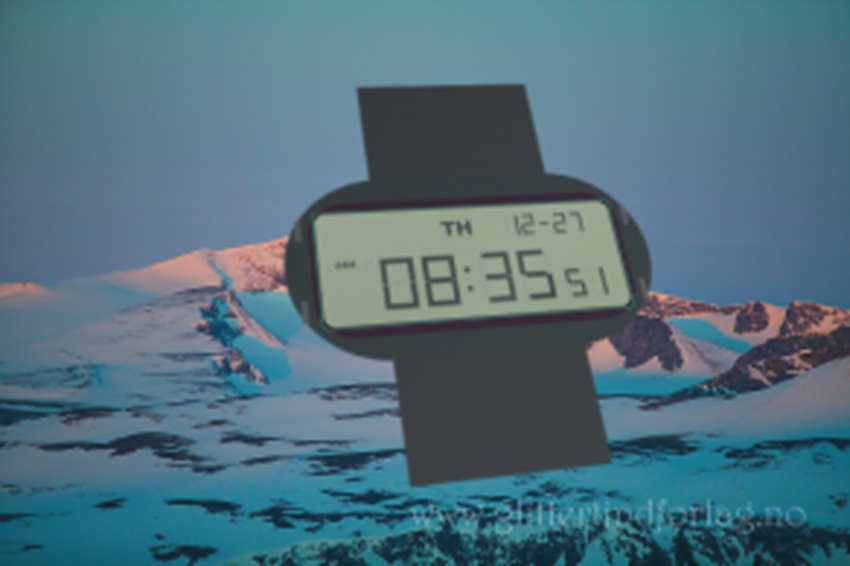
h=8 m=35 s=51
